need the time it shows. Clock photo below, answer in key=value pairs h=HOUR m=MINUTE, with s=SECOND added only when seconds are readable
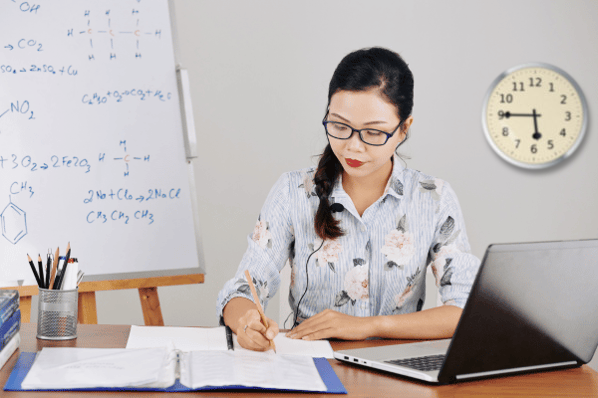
h=5 m=45
